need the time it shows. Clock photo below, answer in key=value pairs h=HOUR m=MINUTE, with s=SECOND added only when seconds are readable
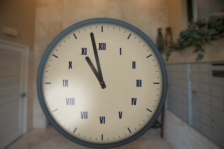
h=10 m=58
